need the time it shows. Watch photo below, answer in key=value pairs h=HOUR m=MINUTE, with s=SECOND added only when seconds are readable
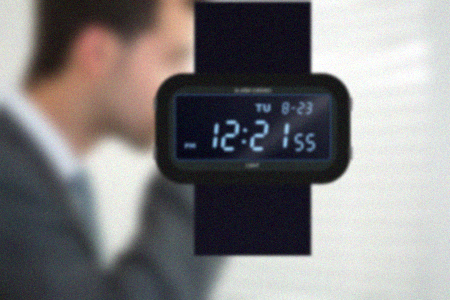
h=12 m=21 s=55
